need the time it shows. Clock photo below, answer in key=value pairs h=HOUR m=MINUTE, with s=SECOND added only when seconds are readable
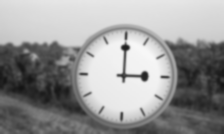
h=3 m=0
